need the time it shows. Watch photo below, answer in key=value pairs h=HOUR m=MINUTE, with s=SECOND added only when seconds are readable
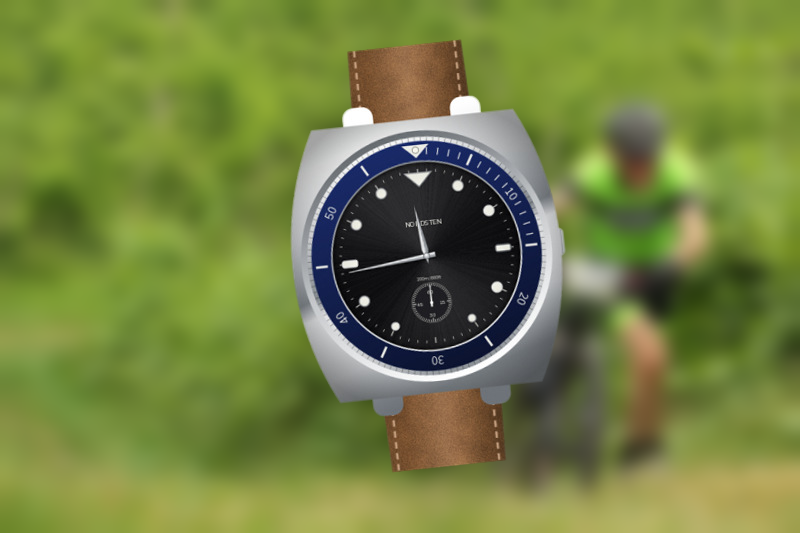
h=11 m=44
